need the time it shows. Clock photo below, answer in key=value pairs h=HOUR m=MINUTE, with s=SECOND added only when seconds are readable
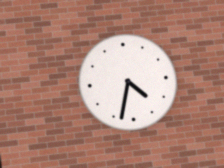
h=4 m=33
